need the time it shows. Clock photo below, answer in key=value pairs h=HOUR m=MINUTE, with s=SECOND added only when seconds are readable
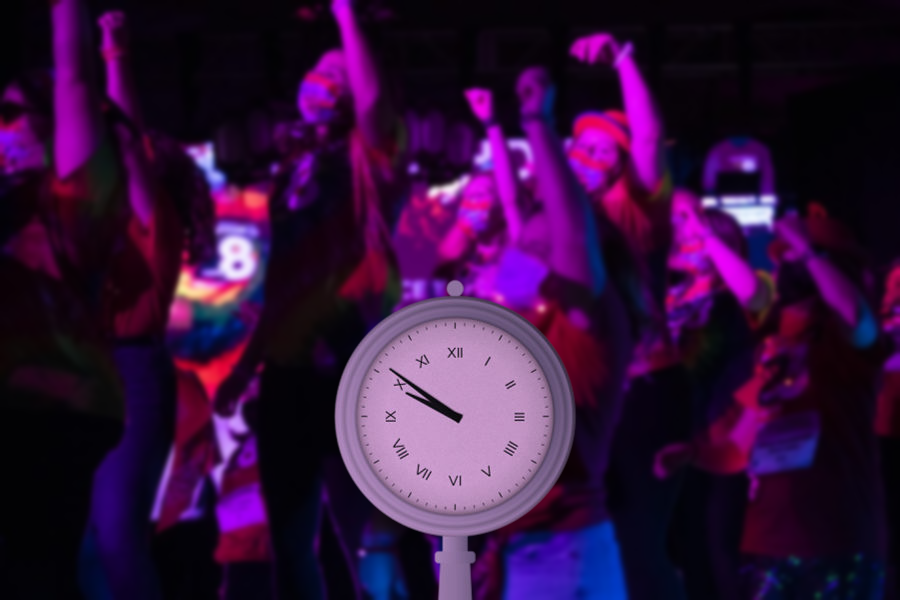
h=9 m=51
